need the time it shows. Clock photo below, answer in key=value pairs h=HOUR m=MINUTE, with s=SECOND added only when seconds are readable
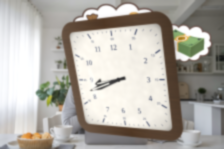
h=8 m=42
